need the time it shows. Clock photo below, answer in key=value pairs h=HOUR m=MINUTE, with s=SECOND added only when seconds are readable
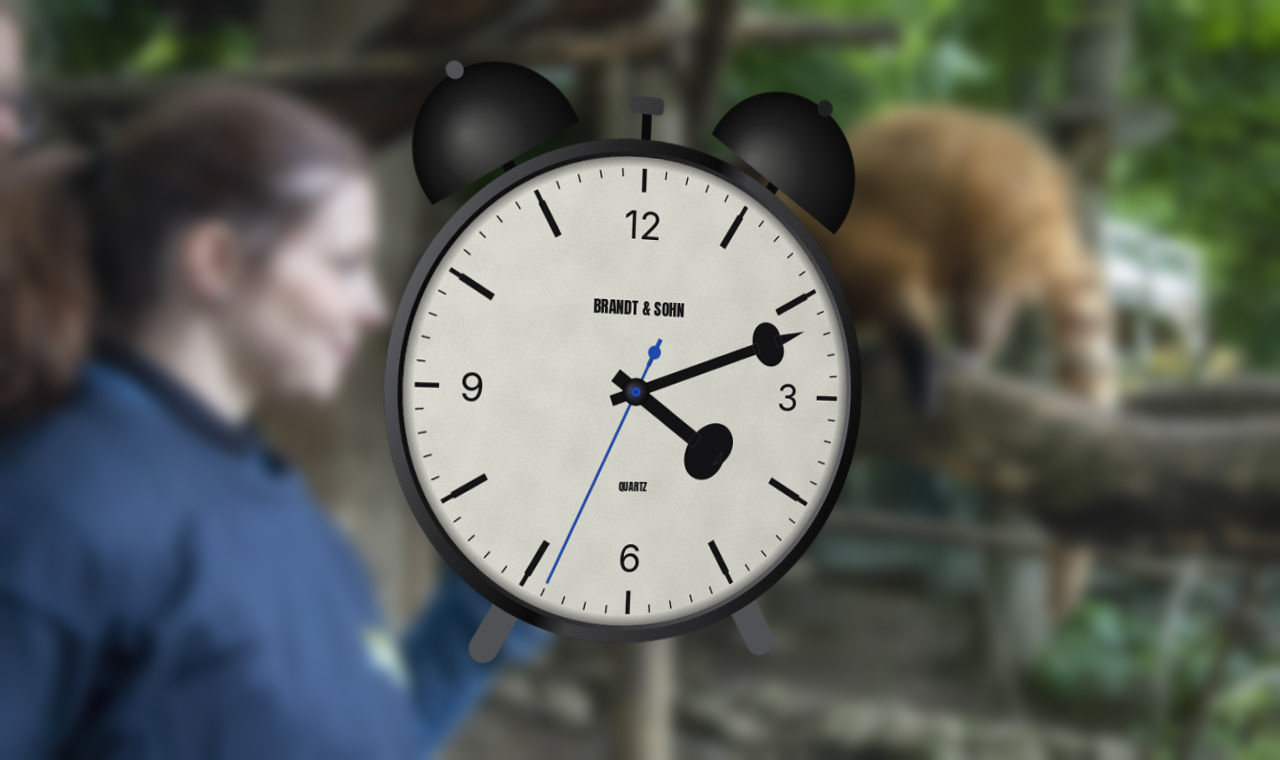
h=4 m=11 s=34
